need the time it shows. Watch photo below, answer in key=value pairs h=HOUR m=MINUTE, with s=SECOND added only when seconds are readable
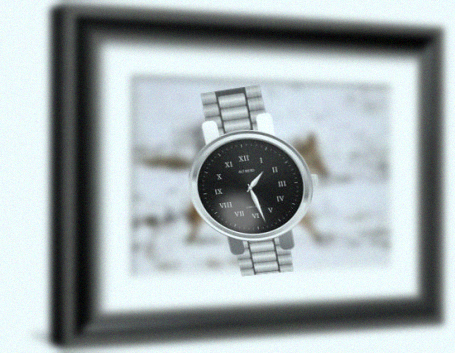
h=1 m=28
